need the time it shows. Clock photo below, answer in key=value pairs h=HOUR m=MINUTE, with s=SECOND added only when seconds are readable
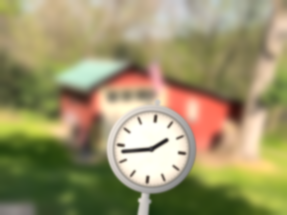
h=1 m=43
